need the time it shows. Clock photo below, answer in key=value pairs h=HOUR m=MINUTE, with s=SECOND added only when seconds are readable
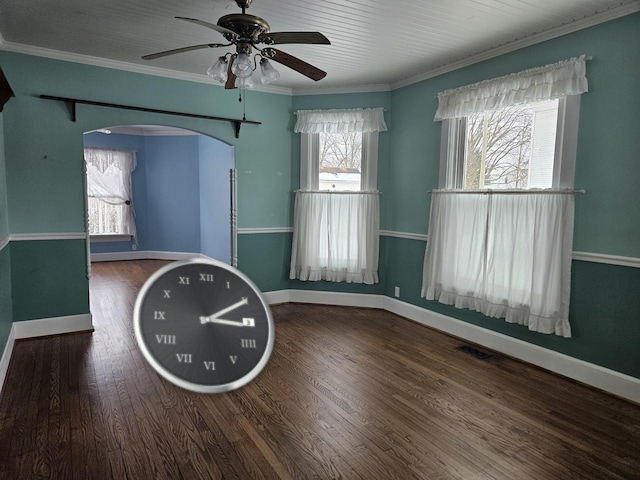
h=3 m=10
